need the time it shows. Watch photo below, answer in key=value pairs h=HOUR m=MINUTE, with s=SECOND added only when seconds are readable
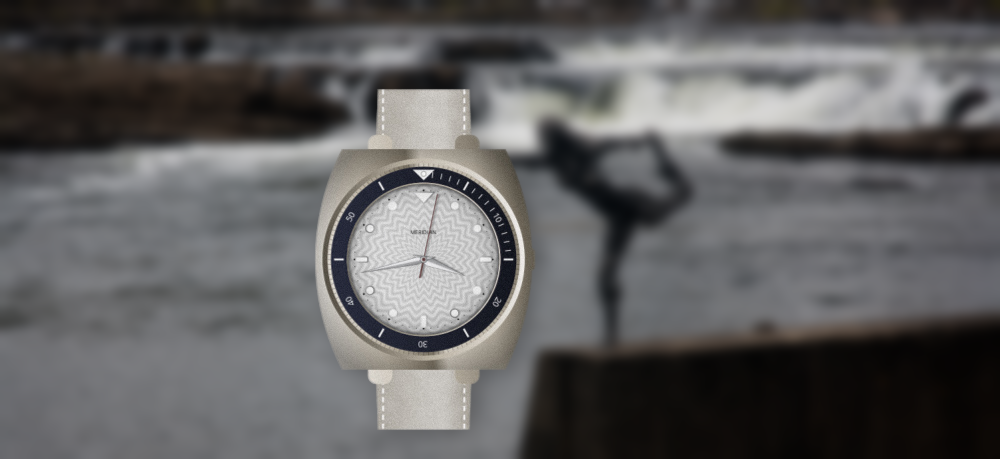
h=3 m=43 s=2
